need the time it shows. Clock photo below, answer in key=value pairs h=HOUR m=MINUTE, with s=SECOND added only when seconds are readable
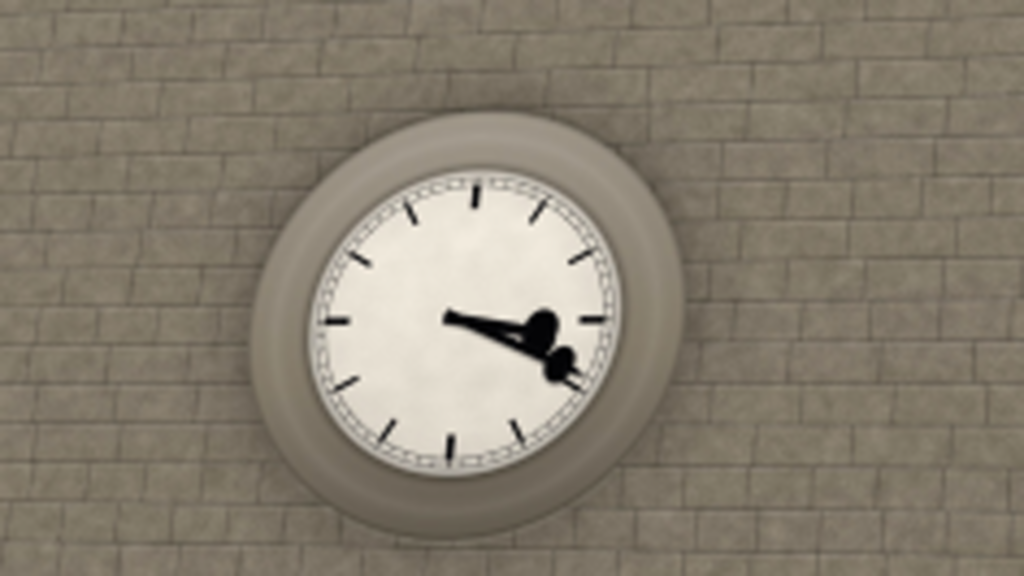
h=3 m=19
